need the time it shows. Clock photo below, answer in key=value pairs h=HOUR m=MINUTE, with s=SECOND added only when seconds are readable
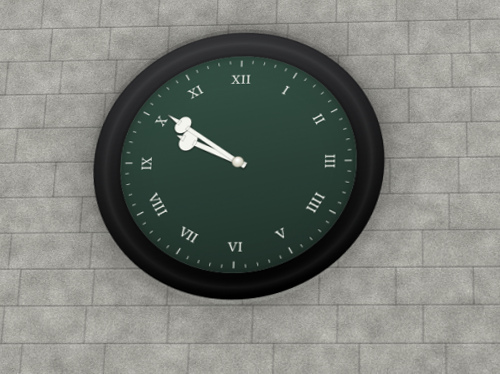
h=9 m=51
